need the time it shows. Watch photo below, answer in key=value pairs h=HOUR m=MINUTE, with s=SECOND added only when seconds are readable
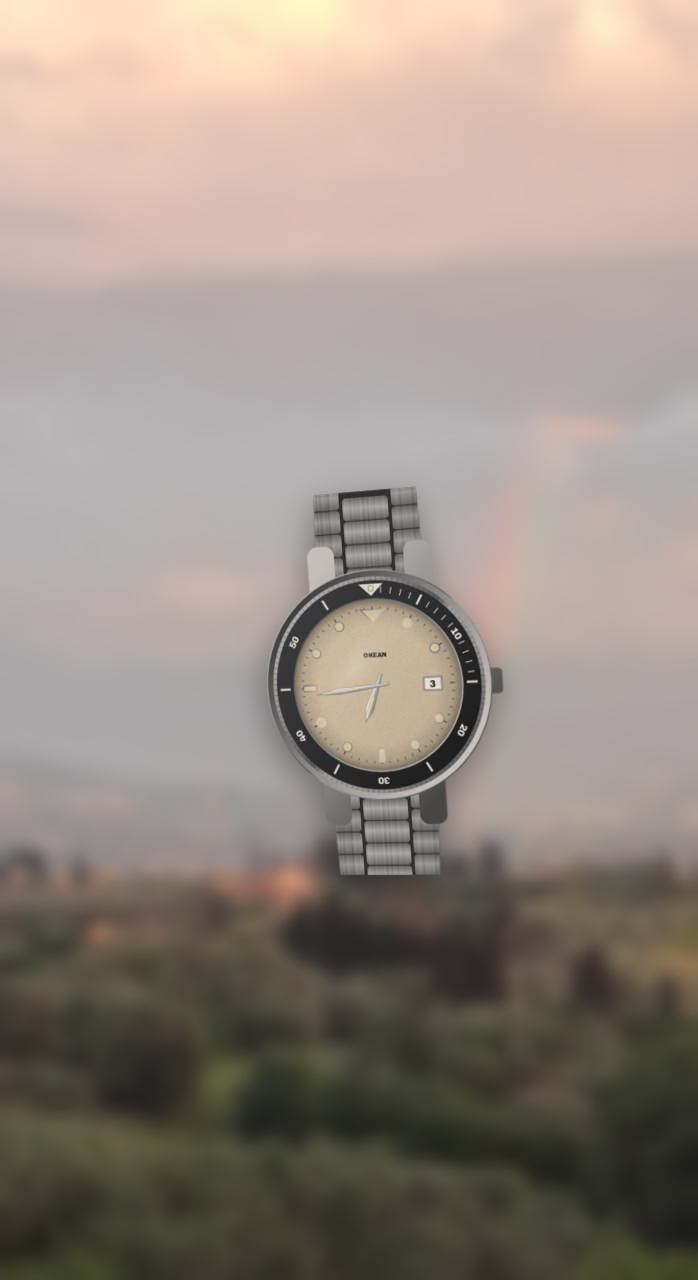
h=6 m=44
